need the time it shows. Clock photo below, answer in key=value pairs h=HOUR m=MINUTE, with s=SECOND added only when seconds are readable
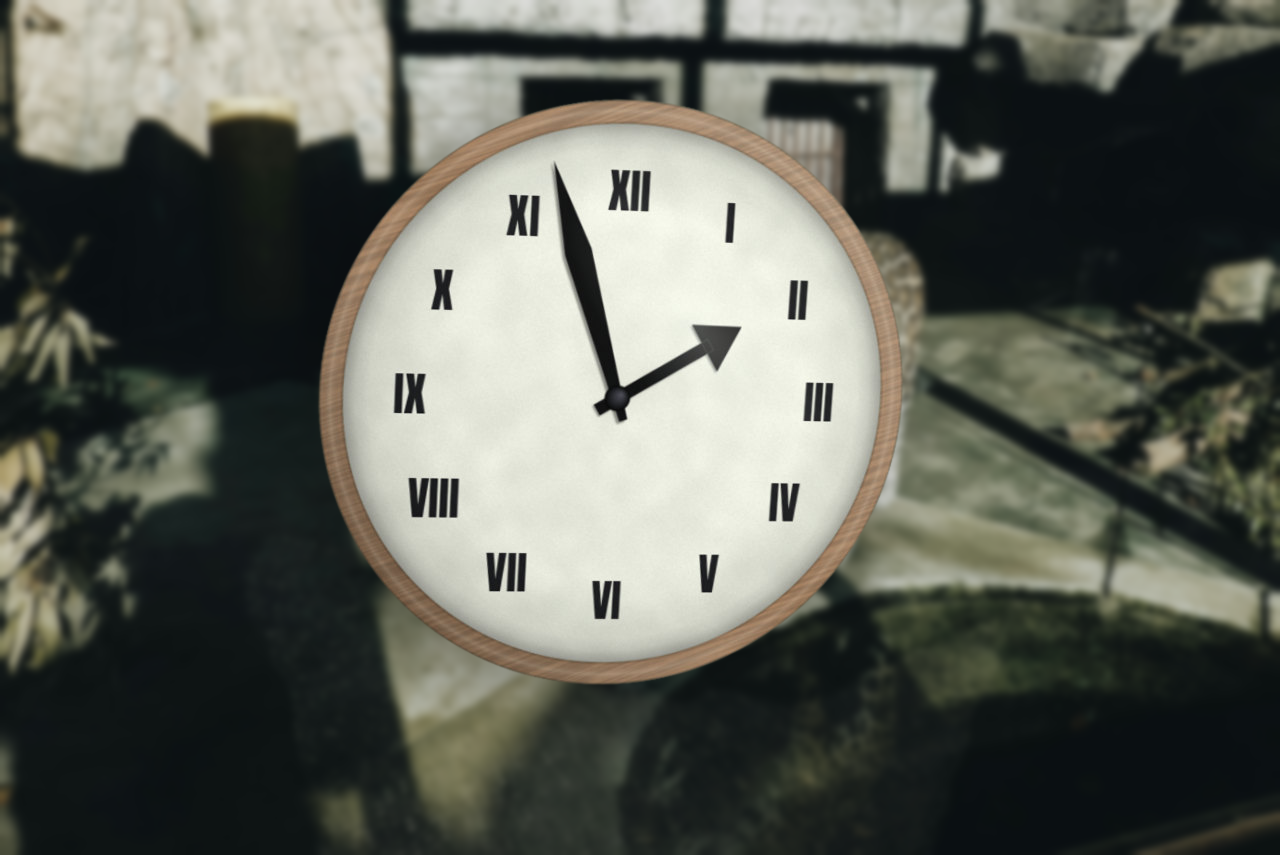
h=1 m=57
